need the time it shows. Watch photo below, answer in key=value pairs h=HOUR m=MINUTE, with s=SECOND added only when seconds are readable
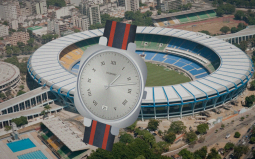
h=1 m=12
